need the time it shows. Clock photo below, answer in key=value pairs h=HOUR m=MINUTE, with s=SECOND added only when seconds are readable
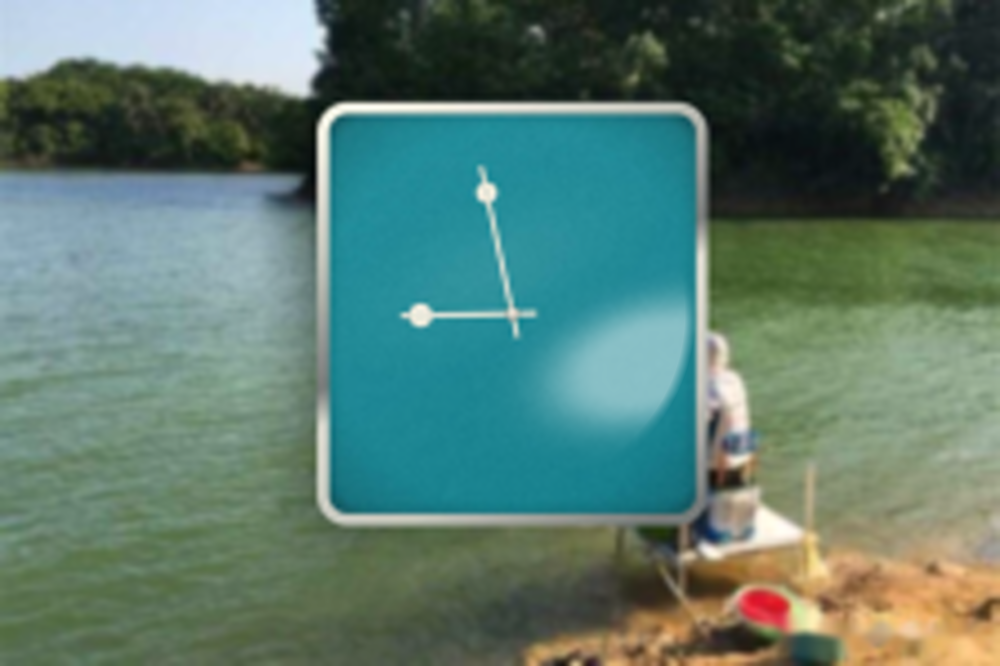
h=8 m=58
